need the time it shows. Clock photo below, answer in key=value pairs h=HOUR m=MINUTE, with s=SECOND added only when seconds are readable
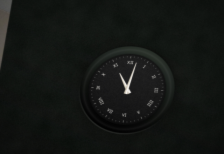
h=11 m=2
